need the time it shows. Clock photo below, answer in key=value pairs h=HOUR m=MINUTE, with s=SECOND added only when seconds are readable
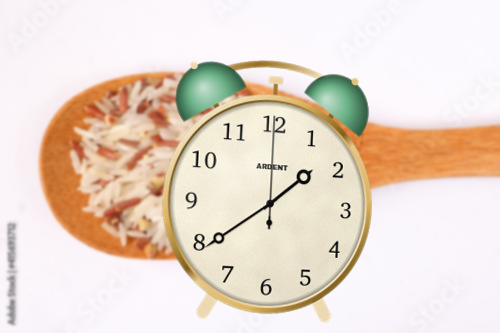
h=1 m=39 s=0
